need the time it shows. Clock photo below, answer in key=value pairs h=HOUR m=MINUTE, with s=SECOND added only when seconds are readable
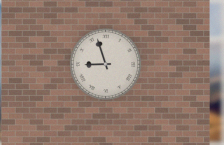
h=8 m=57
